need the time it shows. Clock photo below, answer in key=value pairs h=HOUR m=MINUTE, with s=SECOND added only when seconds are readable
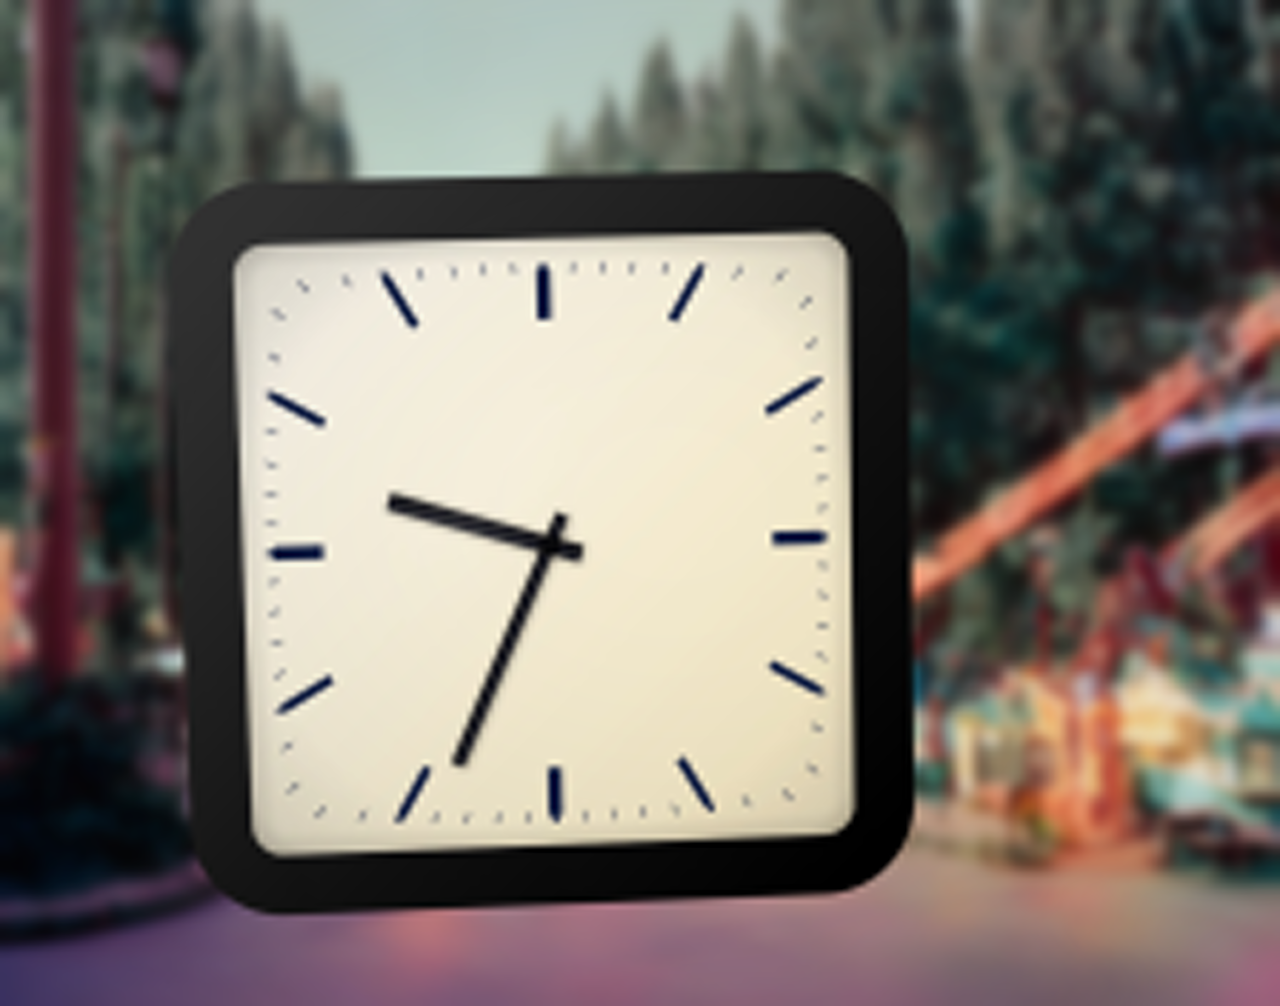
h=9 m=34
